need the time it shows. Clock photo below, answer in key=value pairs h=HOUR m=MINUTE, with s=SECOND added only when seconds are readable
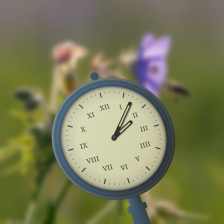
h=2 m=7
